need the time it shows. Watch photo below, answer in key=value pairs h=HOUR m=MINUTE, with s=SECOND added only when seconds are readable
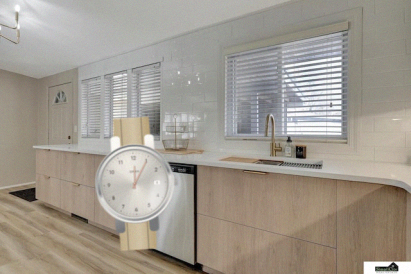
h=12 m=5
